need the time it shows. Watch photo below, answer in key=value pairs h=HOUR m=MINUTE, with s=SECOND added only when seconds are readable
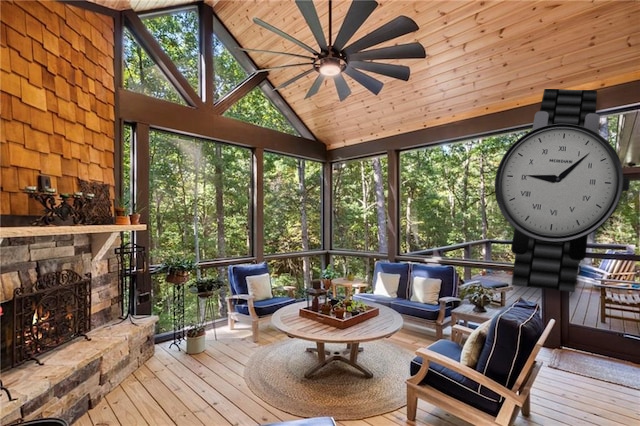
h=9 m=7
